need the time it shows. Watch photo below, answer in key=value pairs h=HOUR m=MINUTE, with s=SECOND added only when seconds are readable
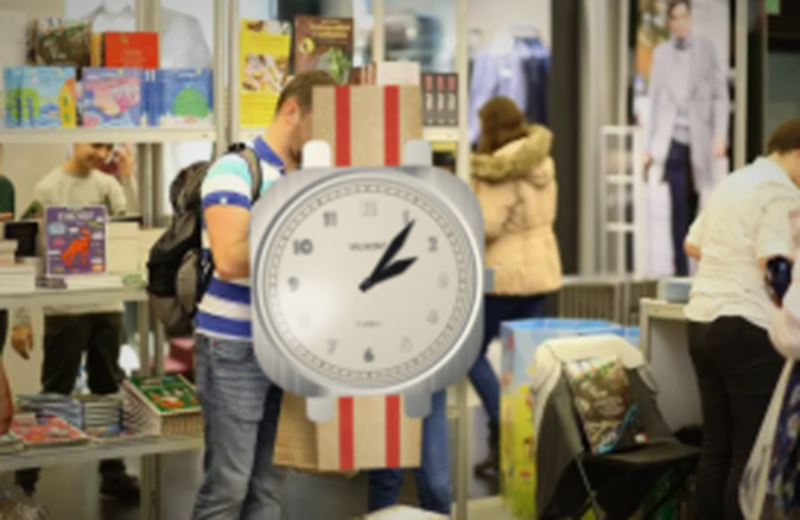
h=2 m=6
